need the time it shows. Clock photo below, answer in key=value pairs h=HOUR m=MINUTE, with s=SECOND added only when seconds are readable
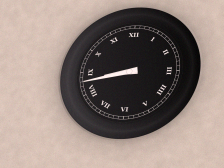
h=8 m=43
